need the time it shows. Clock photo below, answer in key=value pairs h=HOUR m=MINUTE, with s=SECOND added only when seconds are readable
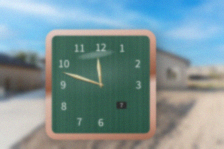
h=11 m=48
